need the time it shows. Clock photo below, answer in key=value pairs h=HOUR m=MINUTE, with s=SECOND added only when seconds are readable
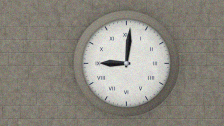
h=9 m=1
